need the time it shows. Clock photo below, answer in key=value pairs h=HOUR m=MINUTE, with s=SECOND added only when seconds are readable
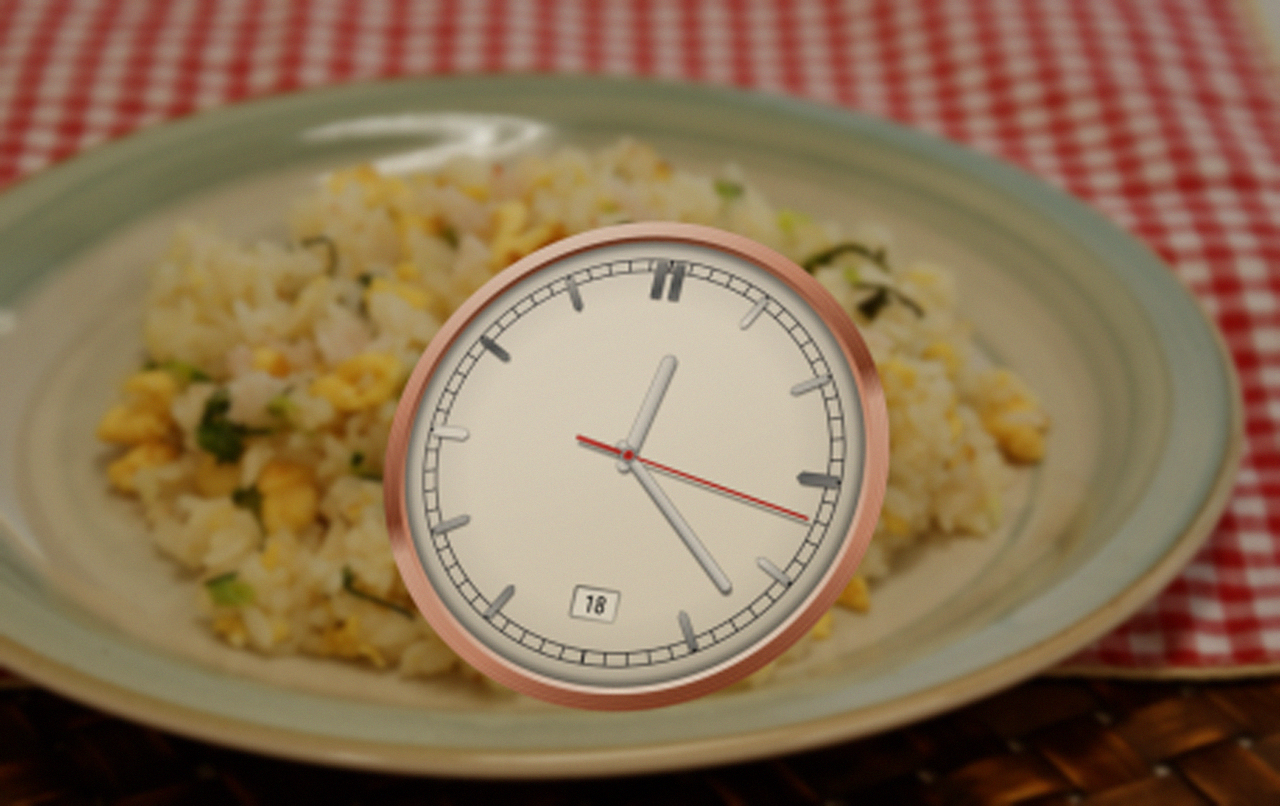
h=12 m=22 s=17
